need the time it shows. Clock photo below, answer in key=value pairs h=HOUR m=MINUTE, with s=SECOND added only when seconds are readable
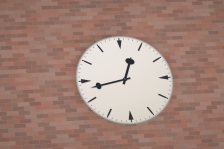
h=12 m=43
